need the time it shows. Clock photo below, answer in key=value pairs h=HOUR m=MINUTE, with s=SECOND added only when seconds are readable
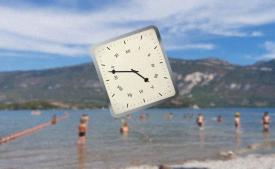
h=4 m=48
